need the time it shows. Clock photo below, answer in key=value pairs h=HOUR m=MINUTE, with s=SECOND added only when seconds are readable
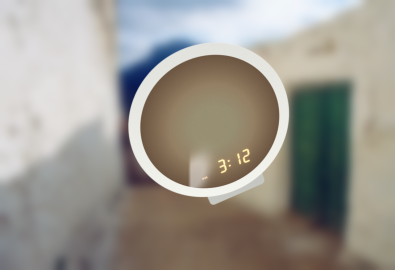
h=3 m=12
